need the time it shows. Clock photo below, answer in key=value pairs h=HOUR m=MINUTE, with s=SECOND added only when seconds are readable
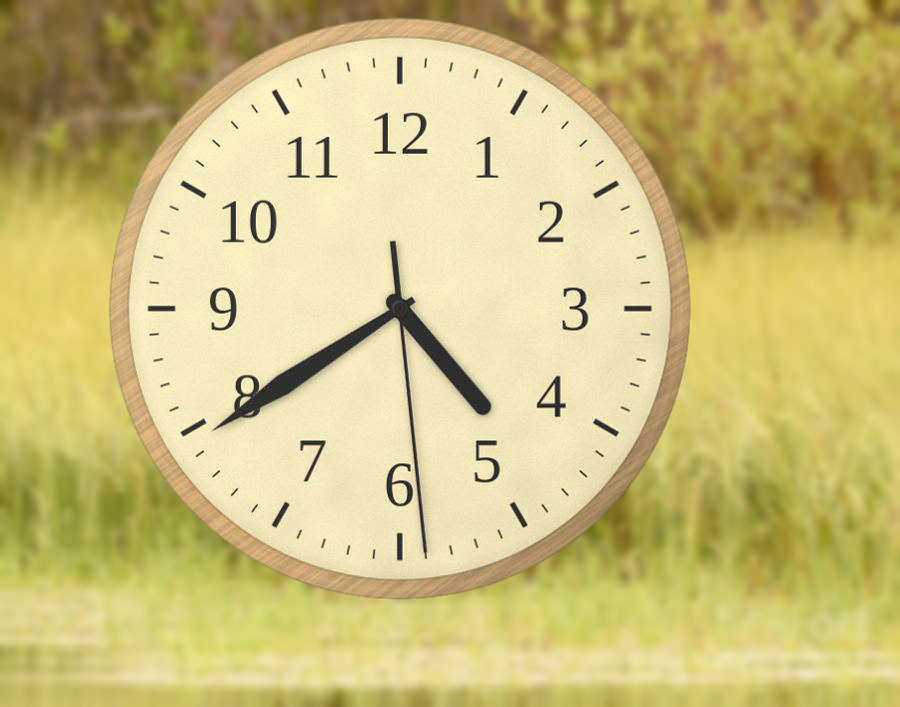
h=4 m=39 s=29
